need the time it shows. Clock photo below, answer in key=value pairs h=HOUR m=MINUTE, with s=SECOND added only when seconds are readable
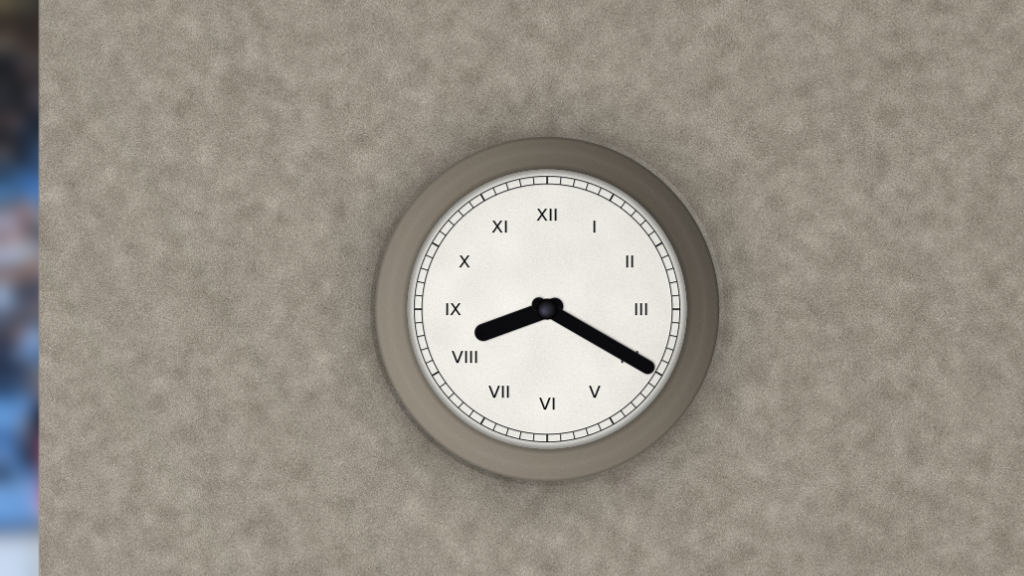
h=8 m=20
